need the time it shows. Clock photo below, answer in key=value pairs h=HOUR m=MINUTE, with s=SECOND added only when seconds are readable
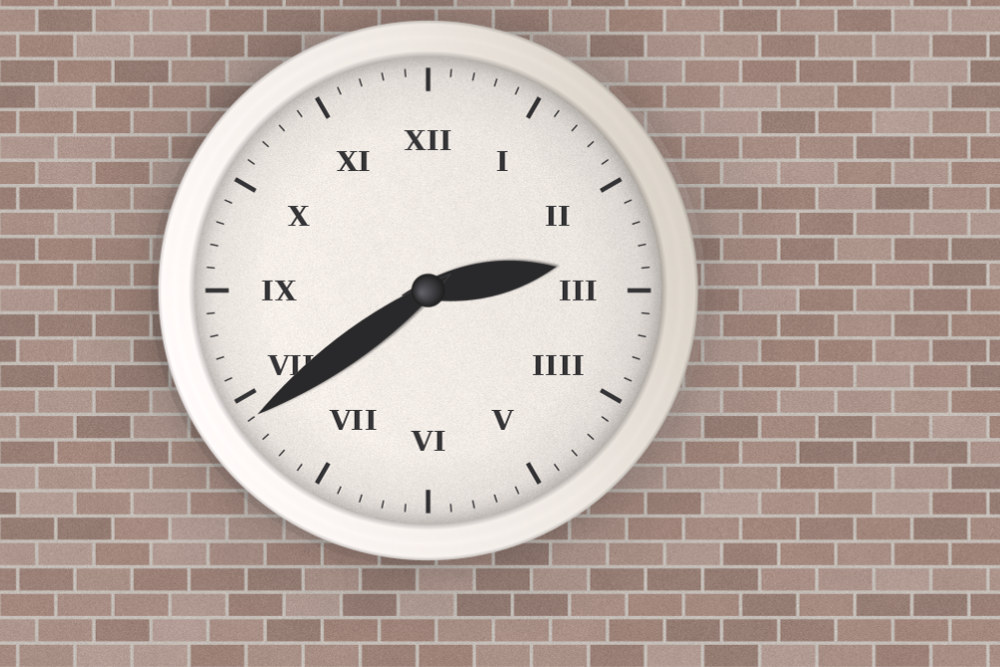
h=2 m=39
